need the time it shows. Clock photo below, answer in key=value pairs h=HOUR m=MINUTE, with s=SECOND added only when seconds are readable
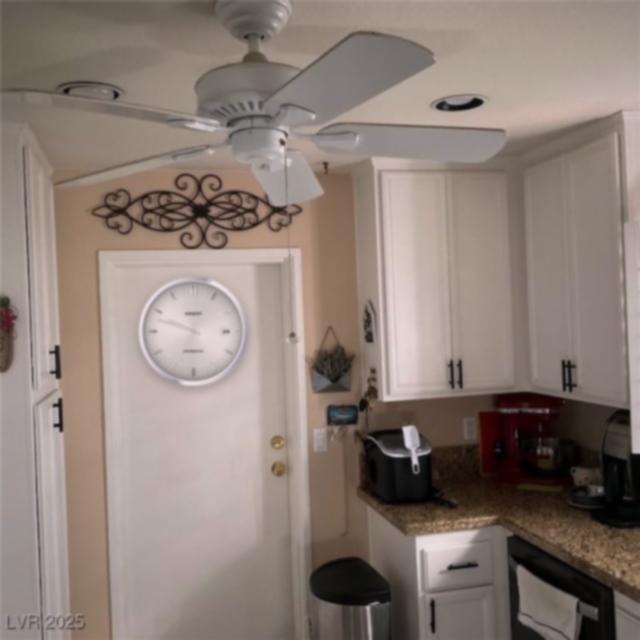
h=9 m=48
